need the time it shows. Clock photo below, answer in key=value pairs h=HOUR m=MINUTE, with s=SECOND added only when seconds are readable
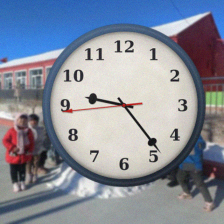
h=9 m=23 s=44
